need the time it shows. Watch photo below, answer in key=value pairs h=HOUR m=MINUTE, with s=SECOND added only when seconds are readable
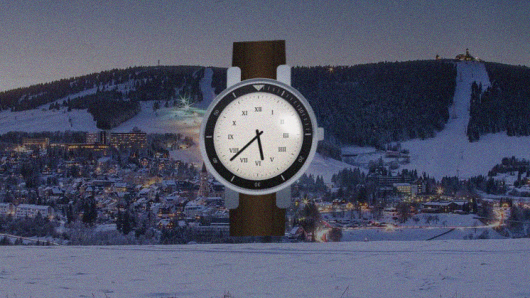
h=5 m=38
